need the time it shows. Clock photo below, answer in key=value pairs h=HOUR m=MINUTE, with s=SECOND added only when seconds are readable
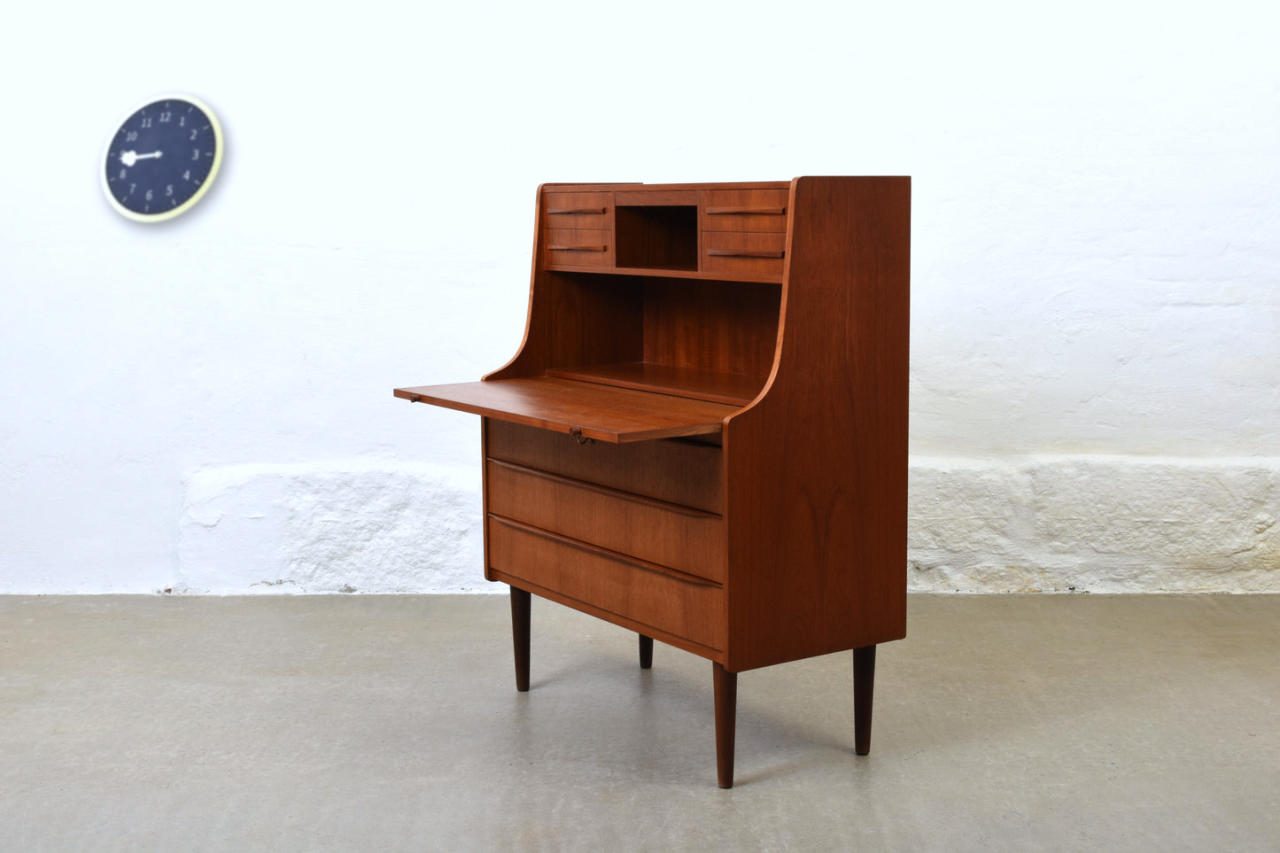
h=8 m=44
